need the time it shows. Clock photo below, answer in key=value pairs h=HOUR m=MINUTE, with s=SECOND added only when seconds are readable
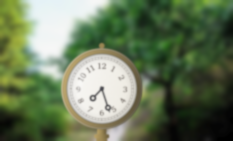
h=7 m=27
